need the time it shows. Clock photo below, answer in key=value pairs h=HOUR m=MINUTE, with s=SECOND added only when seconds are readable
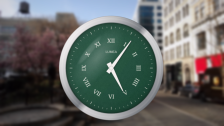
h=5 m=6
